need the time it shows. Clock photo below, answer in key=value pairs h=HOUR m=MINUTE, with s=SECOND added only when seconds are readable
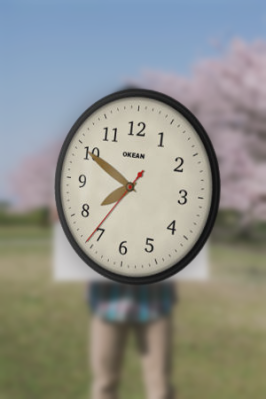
h=7 m=49 s=36
